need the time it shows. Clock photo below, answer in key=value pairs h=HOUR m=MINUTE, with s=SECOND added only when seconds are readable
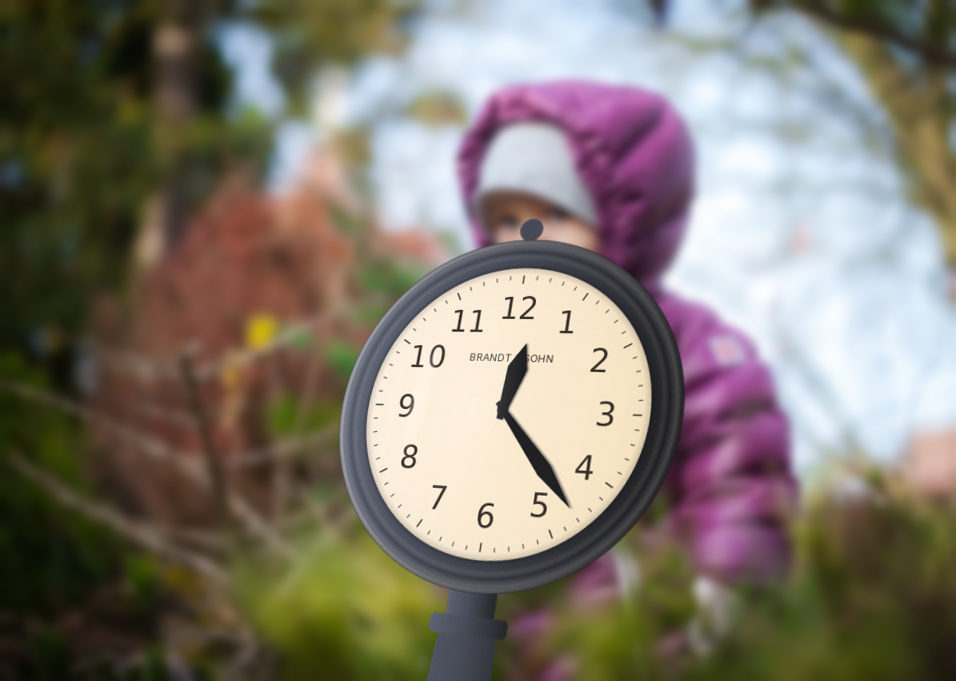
h=12 m=23
